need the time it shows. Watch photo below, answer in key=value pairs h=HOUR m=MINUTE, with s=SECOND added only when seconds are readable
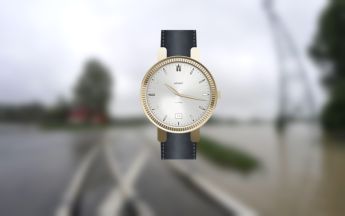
h=10 m=17
